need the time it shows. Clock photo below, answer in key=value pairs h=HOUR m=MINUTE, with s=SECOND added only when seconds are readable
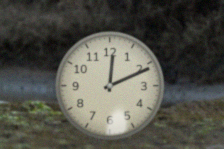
h=12 m=11
